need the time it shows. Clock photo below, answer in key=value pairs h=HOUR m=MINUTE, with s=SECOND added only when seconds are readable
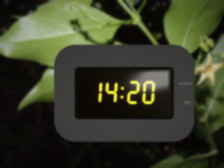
h=14 m=20
